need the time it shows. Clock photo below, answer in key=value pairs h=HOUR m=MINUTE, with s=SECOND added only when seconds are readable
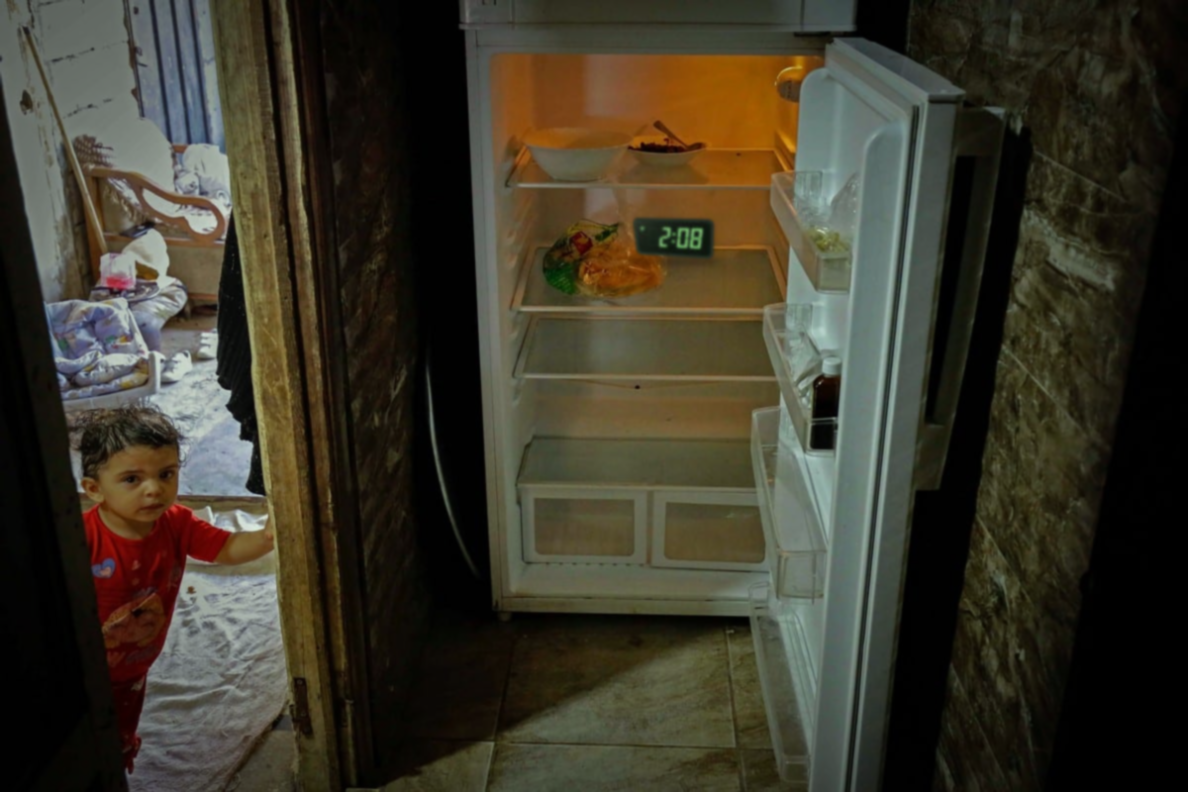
h=2 m=8
